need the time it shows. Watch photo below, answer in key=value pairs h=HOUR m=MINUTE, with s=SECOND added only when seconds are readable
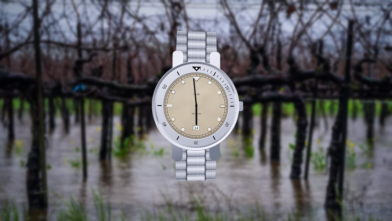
h=5 m=59
